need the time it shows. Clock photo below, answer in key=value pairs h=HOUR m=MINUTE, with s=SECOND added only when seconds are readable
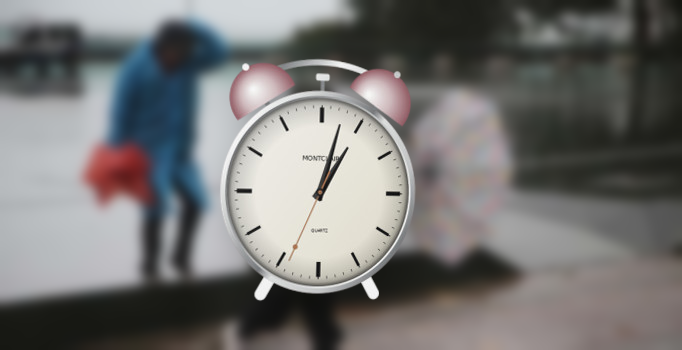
h=1 m=2 s=34
